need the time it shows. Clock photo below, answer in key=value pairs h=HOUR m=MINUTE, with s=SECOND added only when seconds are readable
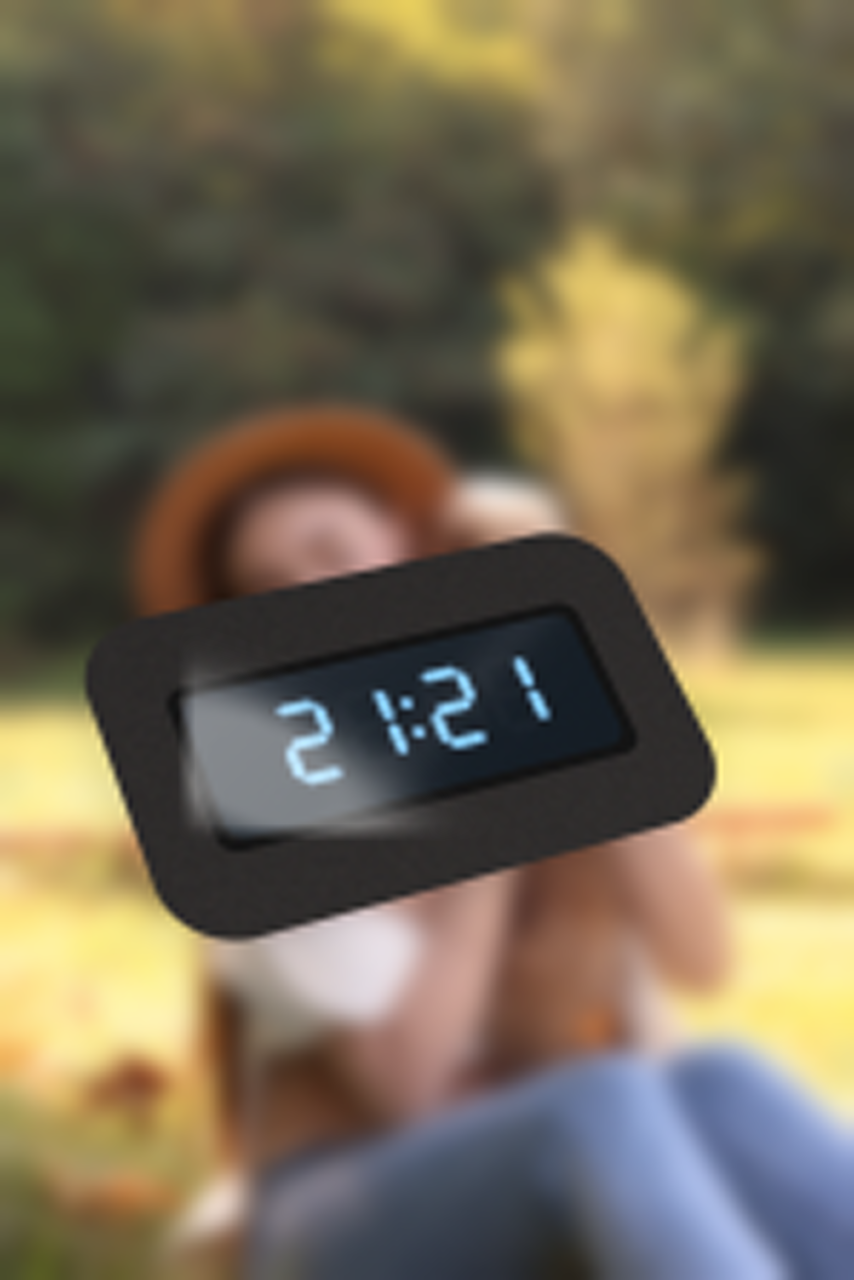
h=21 m=21
